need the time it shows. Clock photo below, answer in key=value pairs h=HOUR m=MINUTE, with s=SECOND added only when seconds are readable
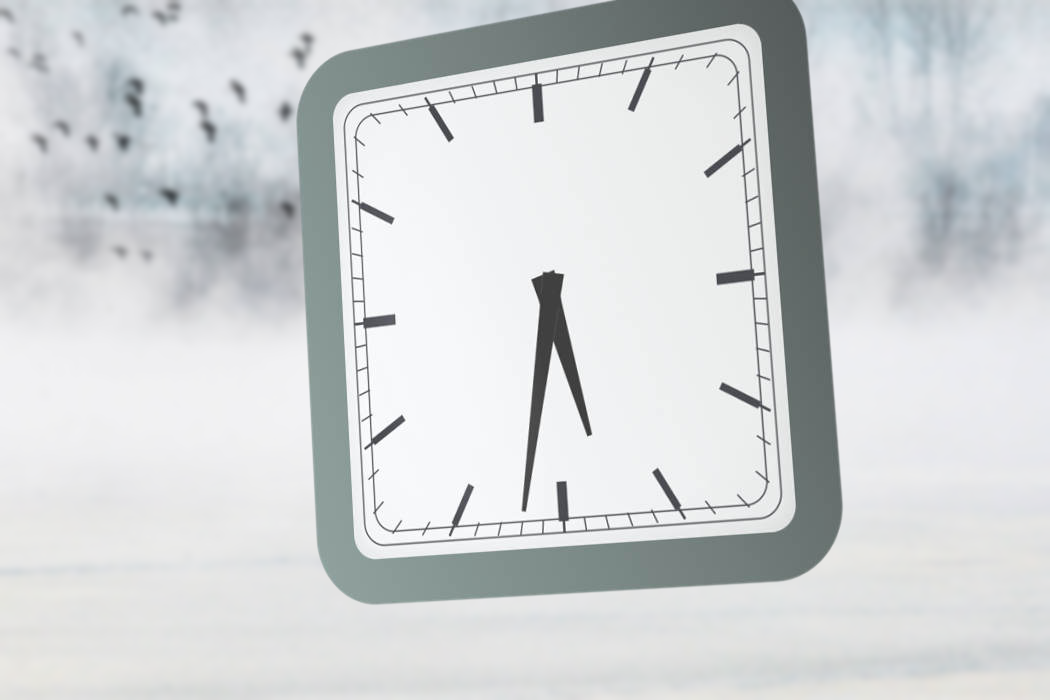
h=5 m=32
